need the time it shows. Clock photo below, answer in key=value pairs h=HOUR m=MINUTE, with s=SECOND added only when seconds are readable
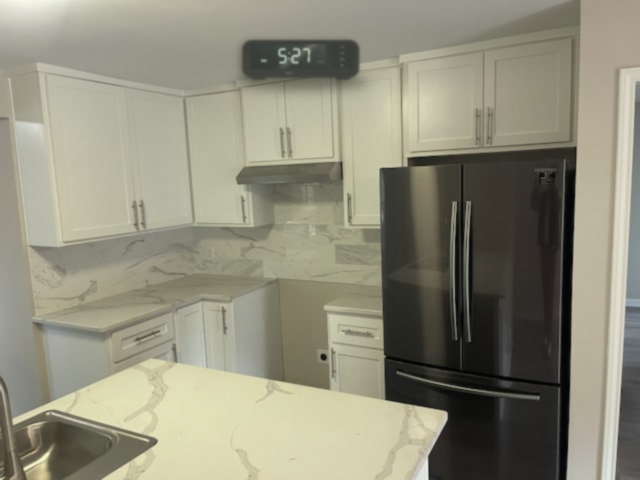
h=5 m=27
